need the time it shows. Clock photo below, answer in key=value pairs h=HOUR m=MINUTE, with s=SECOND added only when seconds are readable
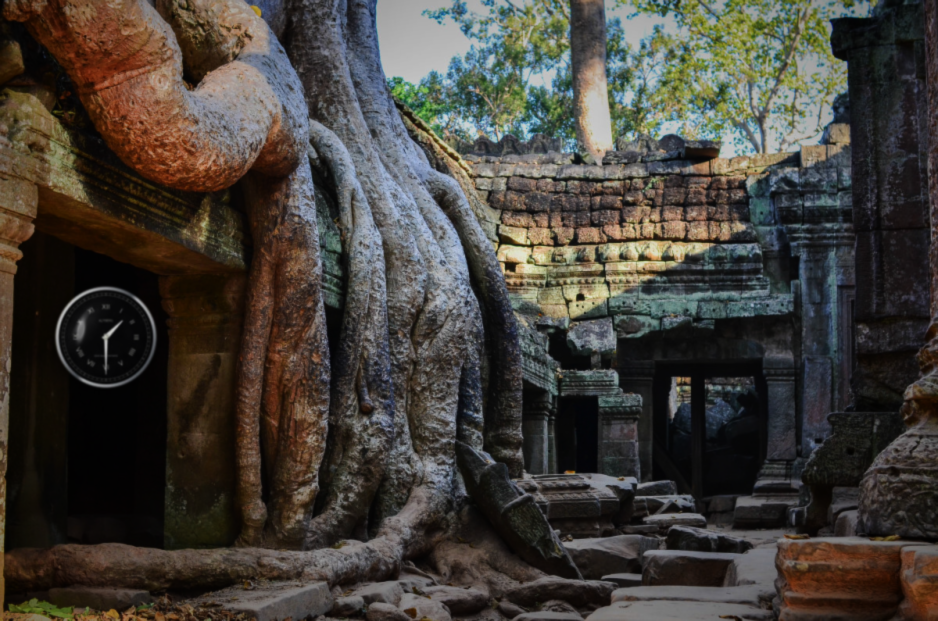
h=1 m=30
